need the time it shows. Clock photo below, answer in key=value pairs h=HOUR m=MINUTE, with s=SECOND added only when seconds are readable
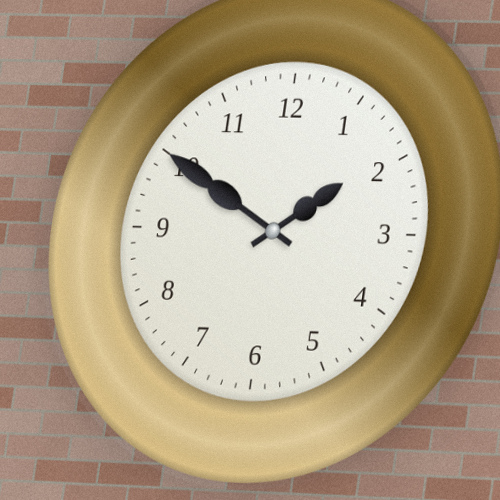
h=1 m=50
